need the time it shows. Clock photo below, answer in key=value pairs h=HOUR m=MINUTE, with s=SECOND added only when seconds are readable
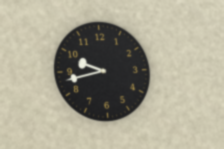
h=9 m=43
